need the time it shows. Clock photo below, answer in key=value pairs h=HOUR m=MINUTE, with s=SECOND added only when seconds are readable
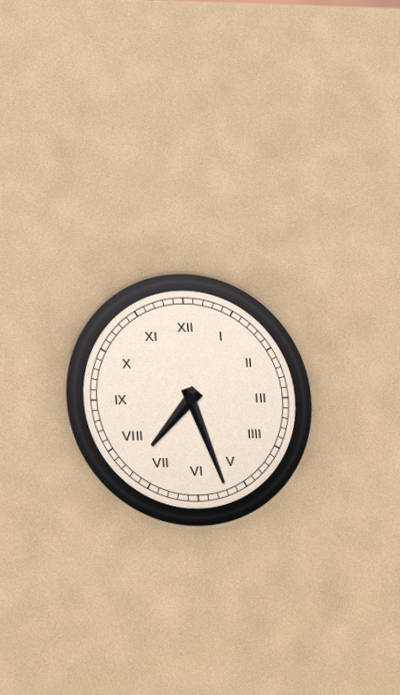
h=7 m=27
